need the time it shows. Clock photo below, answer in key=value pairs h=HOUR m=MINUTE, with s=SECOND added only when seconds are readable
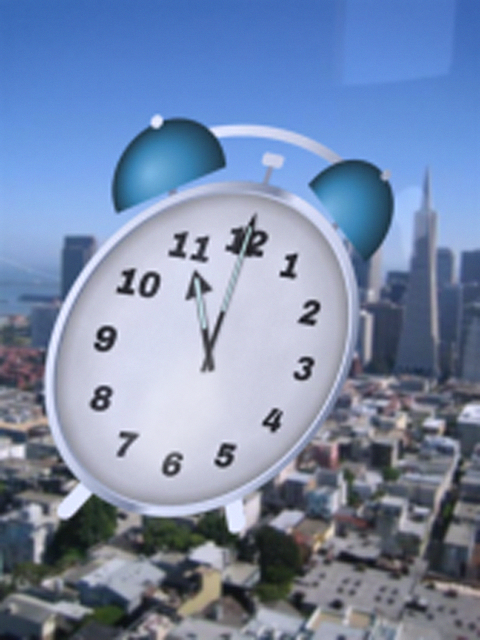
h=11 m=0
